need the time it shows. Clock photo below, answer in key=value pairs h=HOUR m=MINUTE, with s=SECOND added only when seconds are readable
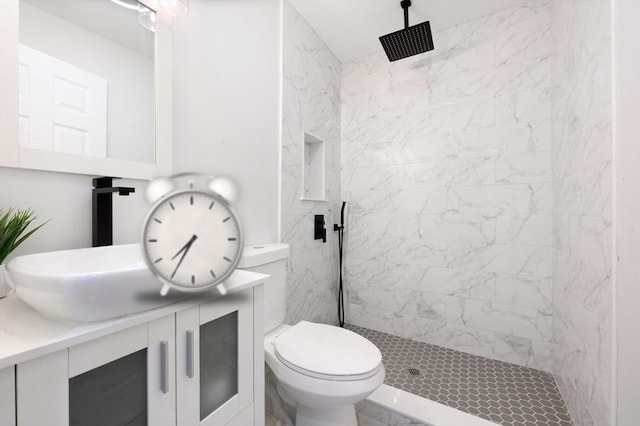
h=7 m=35
